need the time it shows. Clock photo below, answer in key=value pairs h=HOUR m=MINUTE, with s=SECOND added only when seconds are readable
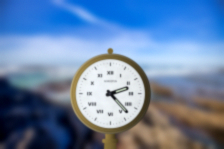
h=2 m=23
